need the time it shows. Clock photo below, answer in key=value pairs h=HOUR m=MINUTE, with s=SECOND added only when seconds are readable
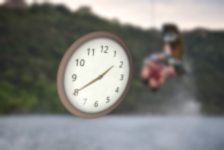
h=1 m=40
